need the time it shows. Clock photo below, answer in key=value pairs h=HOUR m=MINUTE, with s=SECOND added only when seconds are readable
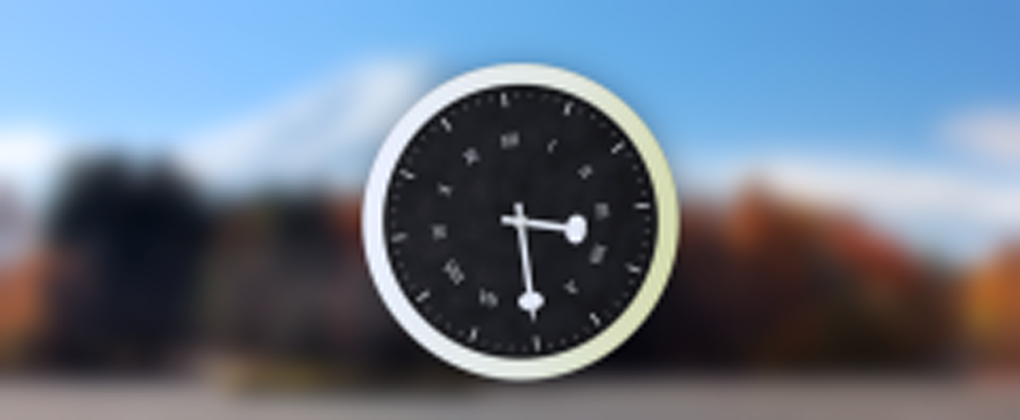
h=3 m=30
